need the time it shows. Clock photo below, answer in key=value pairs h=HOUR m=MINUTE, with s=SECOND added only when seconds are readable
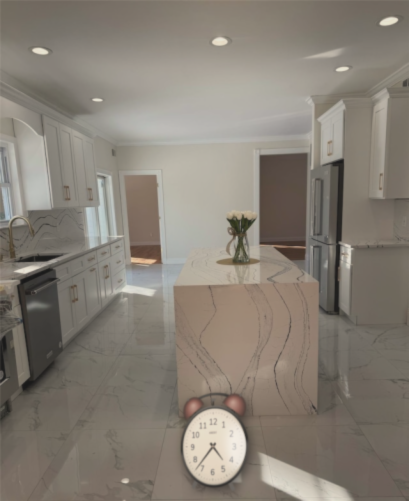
h=4 m=37
